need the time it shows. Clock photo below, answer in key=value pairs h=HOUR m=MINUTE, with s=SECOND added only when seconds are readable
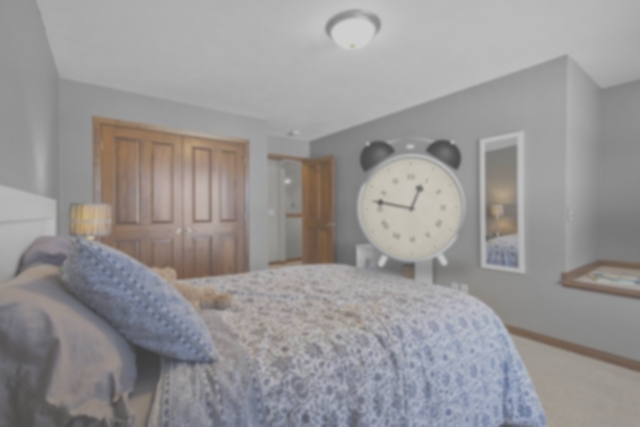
h=12 m=47
